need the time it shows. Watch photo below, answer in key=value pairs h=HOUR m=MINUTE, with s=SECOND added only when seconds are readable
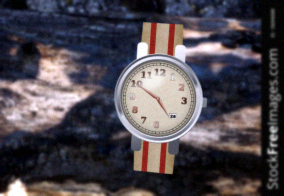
h=4 m=50
